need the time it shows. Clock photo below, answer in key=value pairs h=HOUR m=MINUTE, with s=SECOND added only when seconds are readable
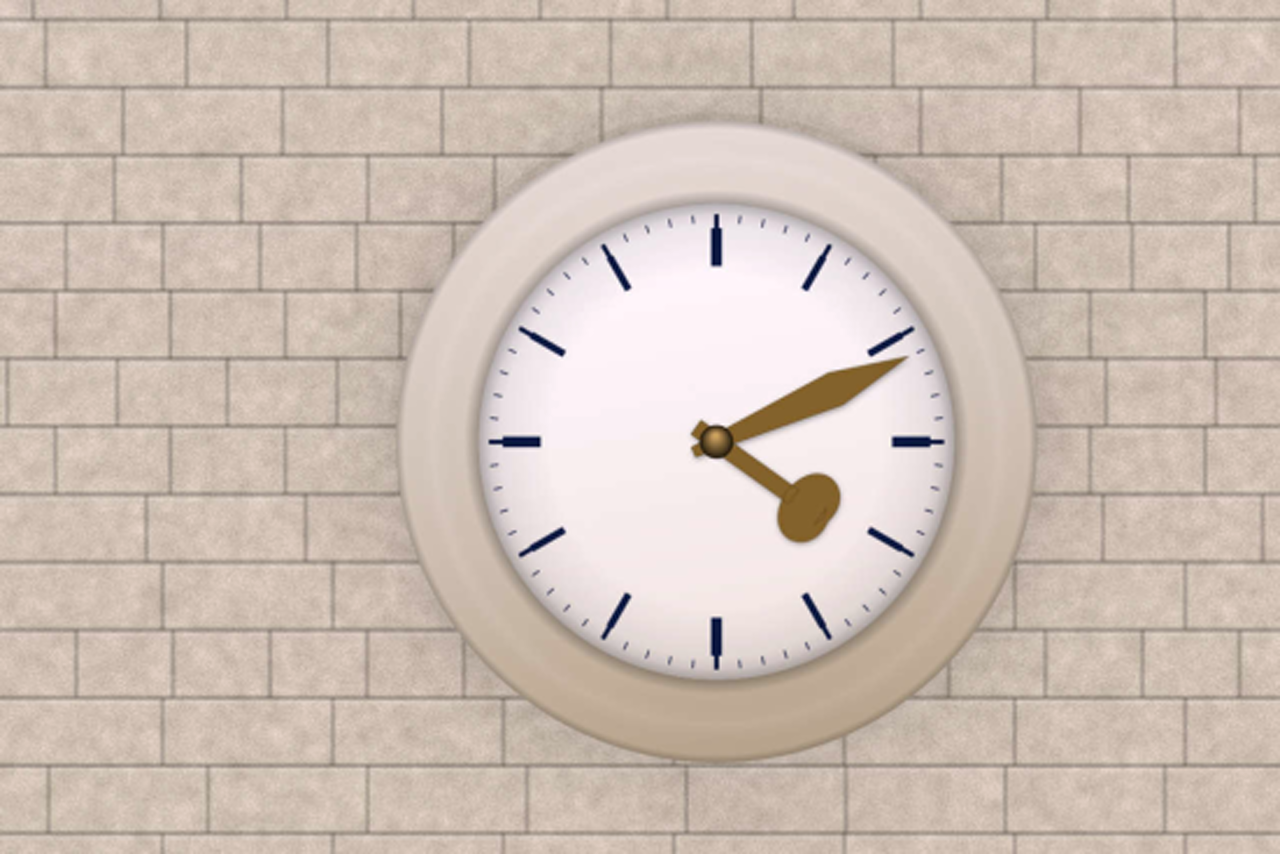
h=4 m=11
